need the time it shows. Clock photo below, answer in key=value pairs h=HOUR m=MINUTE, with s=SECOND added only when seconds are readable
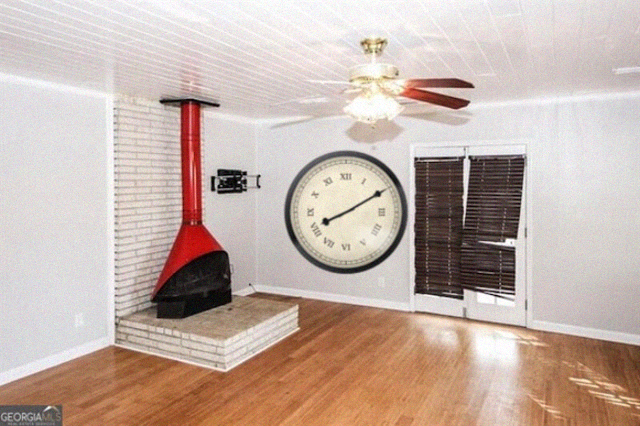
h=8 m=10
